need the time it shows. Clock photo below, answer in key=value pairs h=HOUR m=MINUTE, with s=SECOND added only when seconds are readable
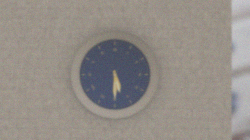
h=5 m=30
